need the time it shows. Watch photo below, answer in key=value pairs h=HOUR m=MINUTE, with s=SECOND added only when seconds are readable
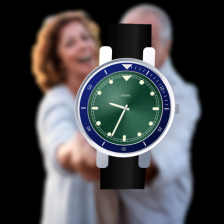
h=9 m=34
